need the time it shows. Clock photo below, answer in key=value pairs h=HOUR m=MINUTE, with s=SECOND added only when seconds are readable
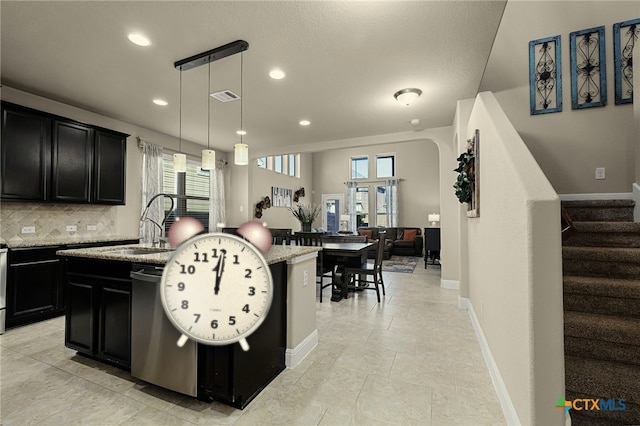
h=12 m=1
